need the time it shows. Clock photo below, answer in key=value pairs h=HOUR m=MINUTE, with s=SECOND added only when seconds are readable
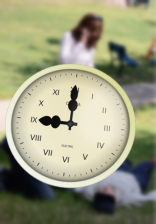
h=9 m=0
